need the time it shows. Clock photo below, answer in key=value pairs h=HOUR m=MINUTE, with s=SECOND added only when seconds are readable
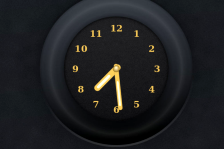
h=7 m=29
